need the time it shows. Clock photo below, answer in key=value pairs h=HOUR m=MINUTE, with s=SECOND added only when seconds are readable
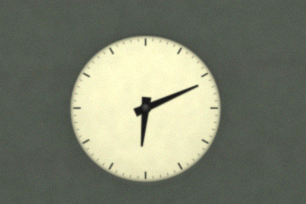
h=6 m=11
